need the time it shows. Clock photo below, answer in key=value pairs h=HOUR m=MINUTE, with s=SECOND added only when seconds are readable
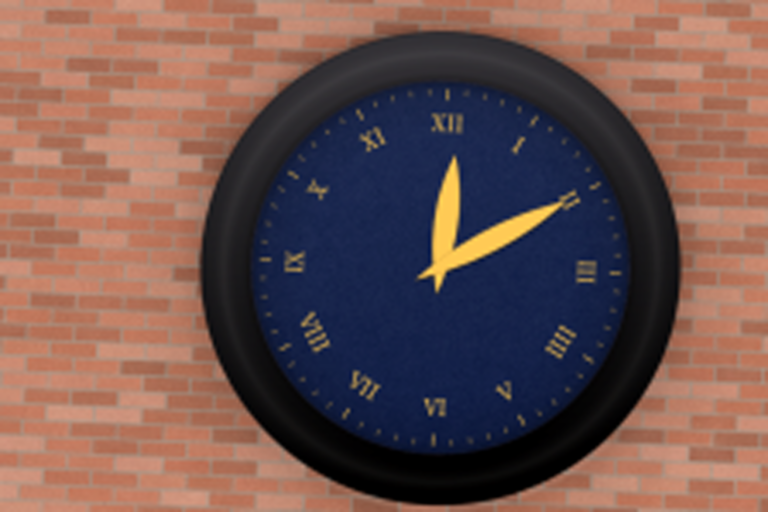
h=12 m=10
